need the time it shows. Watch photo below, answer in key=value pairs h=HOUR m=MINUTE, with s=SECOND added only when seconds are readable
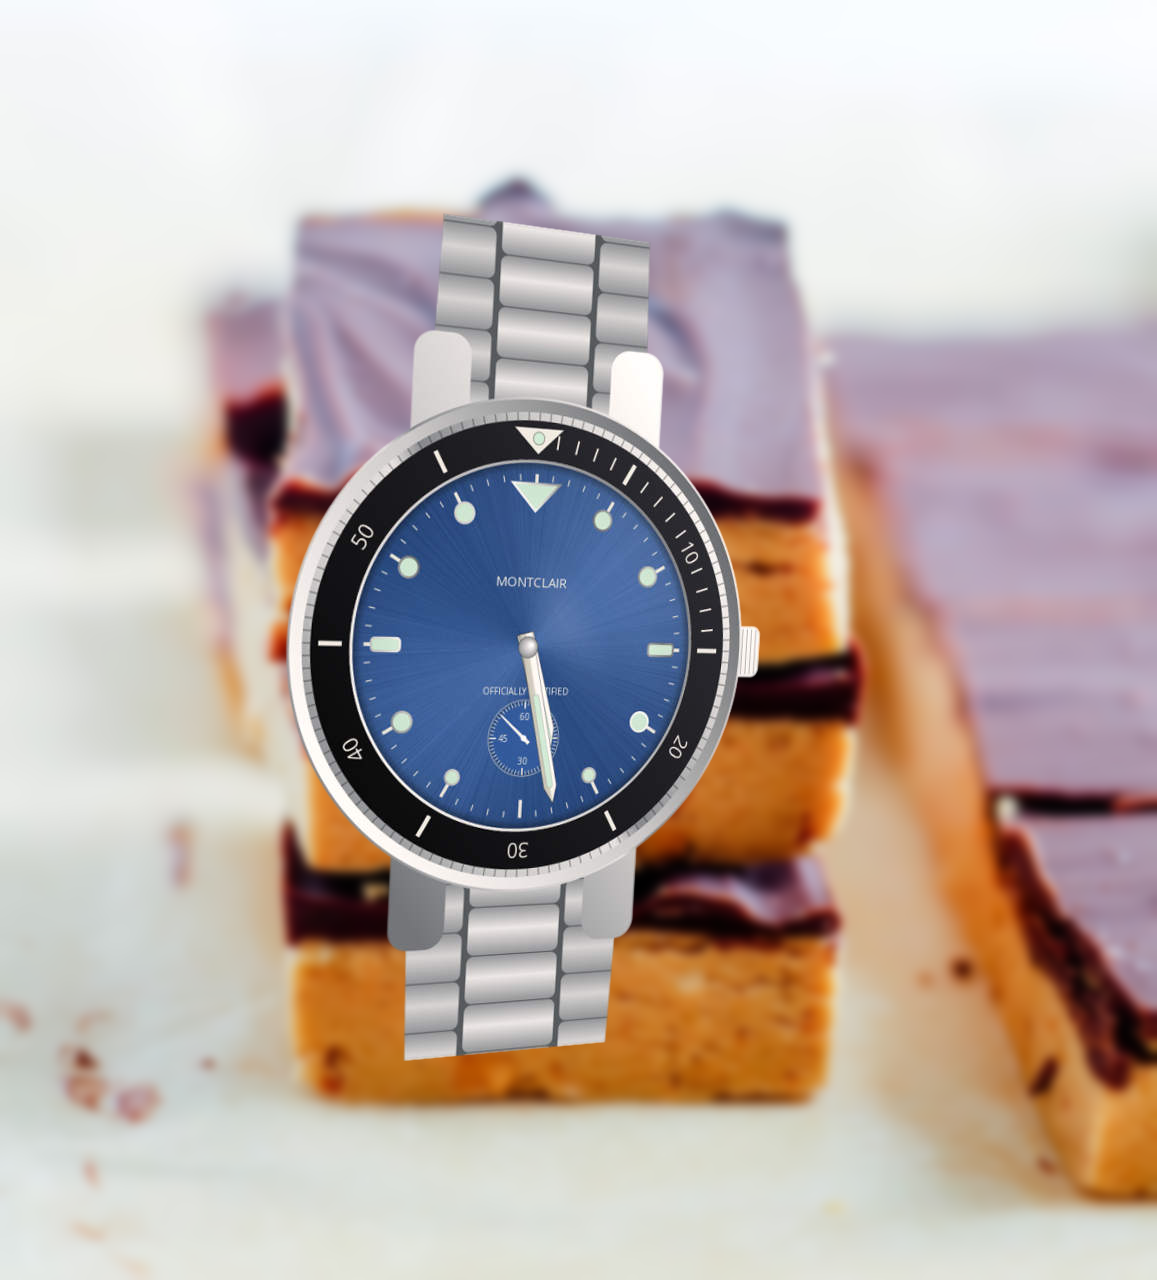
h=5 m=27 s=52
